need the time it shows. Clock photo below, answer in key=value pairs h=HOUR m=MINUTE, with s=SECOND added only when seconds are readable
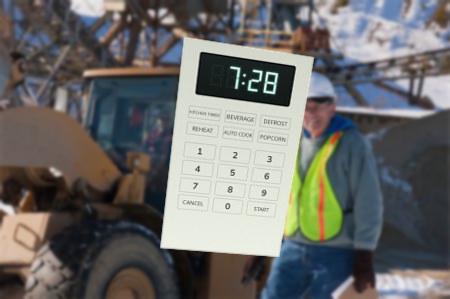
h=7 m=28
